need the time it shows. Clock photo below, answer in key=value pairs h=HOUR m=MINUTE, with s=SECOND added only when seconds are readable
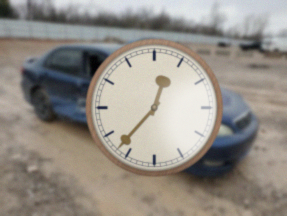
h=12 m=37
